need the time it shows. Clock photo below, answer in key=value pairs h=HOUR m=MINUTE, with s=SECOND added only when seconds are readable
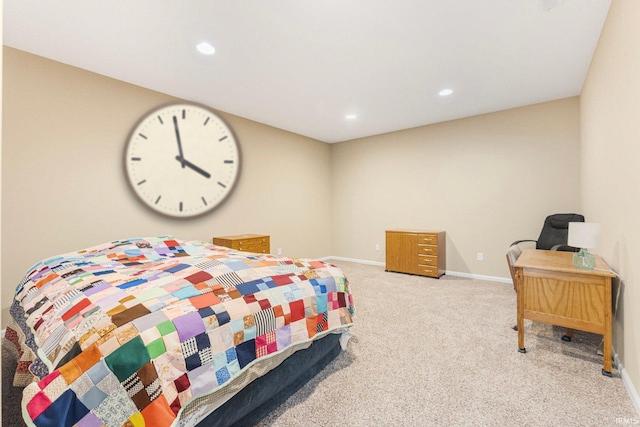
h=3 m=58
